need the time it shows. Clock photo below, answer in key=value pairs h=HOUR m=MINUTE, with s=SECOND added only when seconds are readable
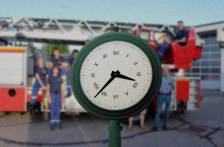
h=3 m=37
